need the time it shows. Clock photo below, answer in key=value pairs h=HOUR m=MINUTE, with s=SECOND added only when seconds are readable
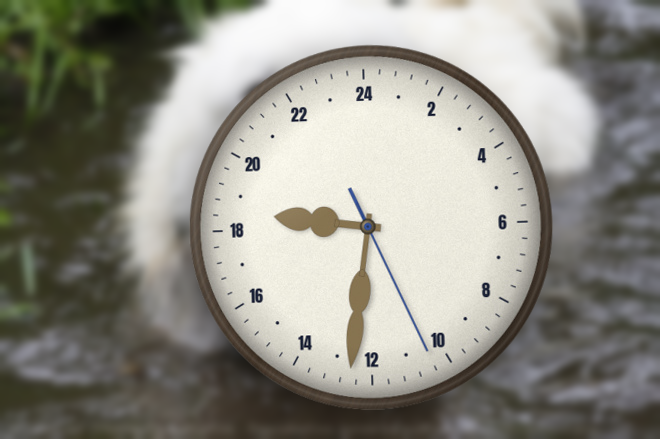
h=18 m=31 s=26
